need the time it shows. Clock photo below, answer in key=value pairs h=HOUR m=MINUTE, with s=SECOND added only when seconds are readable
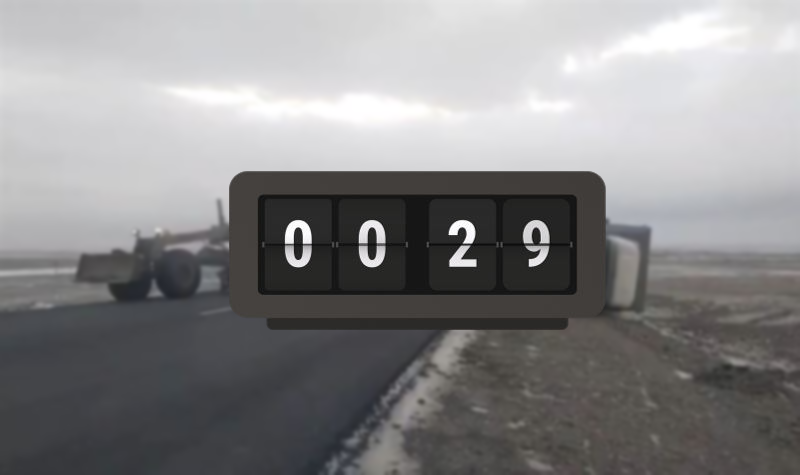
h=0 m=29
